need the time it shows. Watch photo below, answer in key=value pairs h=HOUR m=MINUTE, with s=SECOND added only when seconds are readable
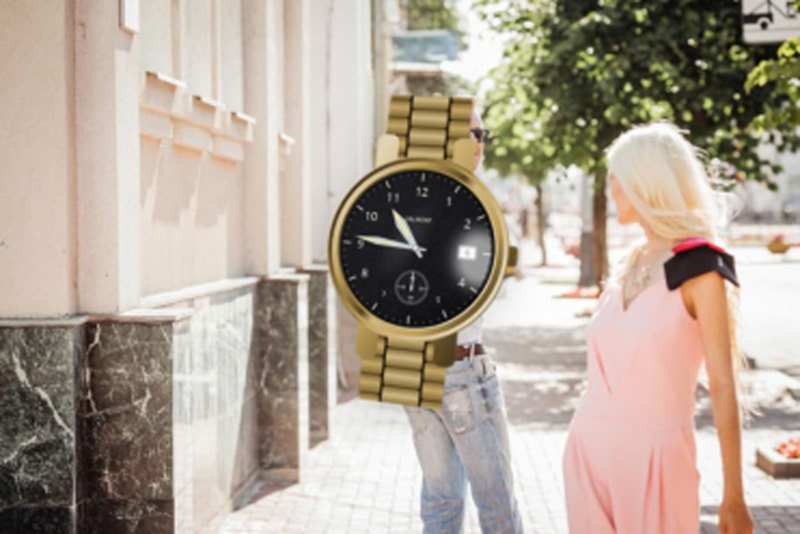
h=10 m=46
